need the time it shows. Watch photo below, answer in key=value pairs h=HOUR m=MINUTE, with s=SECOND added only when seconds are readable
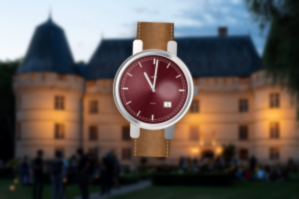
h=11 m=1
